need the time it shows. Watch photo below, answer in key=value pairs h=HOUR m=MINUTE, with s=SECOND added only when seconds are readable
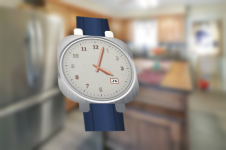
h=4 m=3
